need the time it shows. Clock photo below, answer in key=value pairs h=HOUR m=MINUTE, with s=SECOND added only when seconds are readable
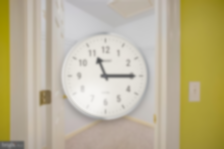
h=11 m=15
